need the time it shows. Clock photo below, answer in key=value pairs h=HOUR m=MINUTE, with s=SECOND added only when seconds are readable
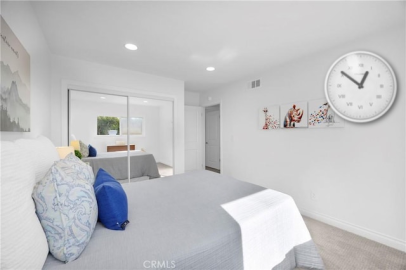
h=12 m=51
